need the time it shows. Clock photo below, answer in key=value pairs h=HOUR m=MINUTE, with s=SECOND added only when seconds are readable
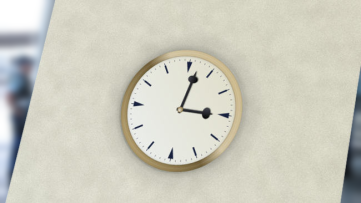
h=3 m=2
